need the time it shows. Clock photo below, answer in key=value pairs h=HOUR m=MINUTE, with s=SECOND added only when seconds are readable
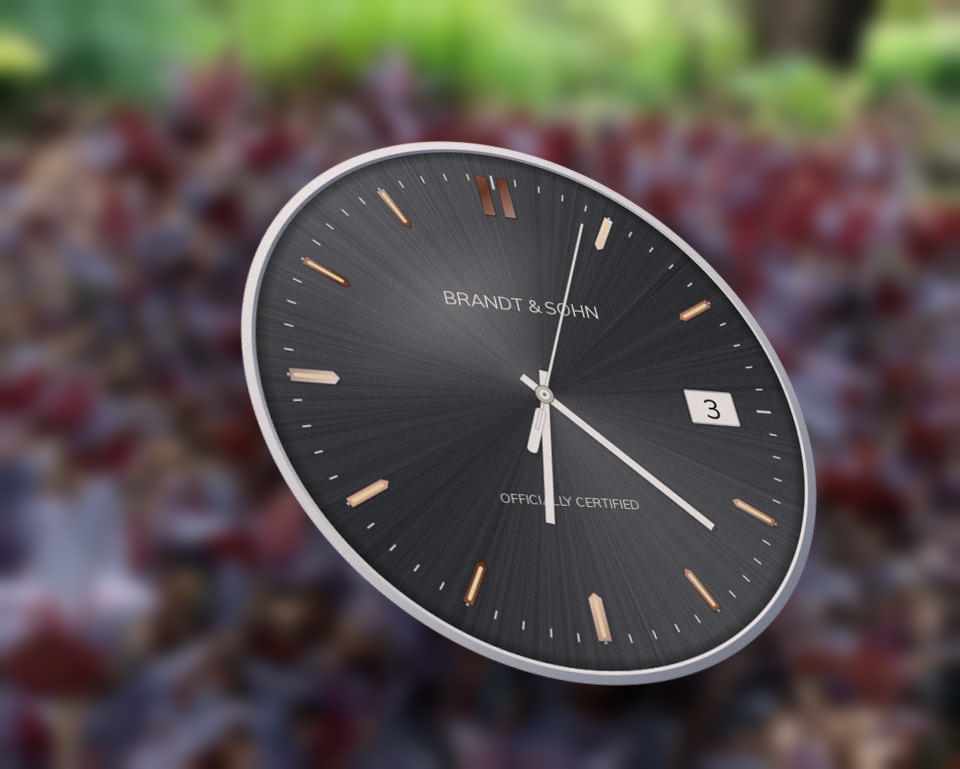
h=6 m=22 s=4
